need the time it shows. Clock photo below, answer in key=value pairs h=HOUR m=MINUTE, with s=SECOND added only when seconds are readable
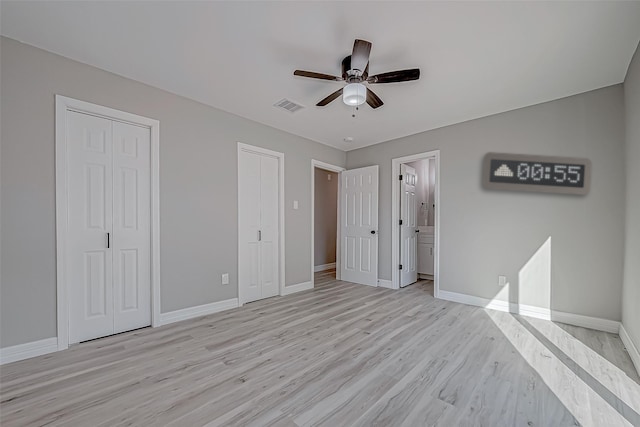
h=0 m=55
